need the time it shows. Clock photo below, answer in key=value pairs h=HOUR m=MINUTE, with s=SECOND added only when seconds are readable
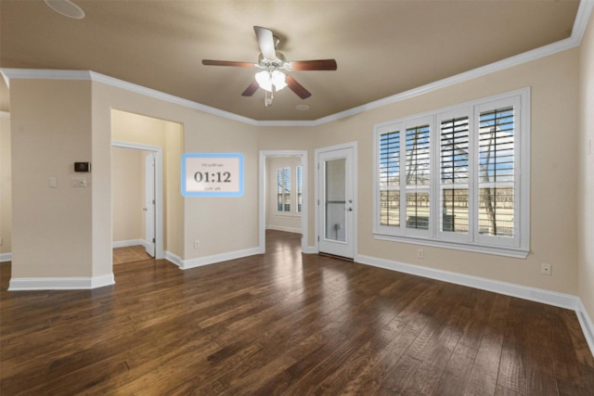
h=1 m=12
